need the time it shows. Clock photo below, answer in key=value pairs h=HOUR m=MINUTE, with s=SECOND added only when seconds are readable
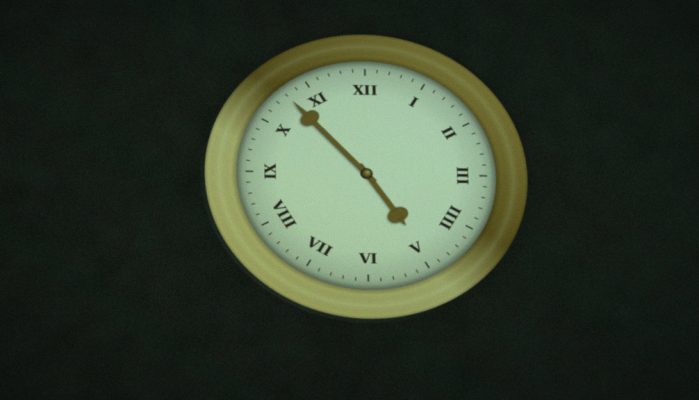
h=4 m=53
